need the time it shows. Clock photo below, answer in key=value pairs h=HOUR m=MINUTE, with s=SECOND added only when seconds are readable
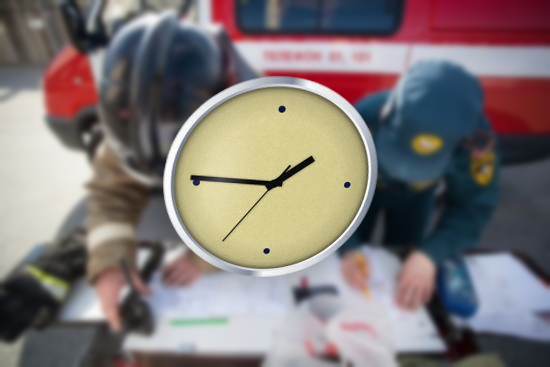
h=1 m=45 s=36
